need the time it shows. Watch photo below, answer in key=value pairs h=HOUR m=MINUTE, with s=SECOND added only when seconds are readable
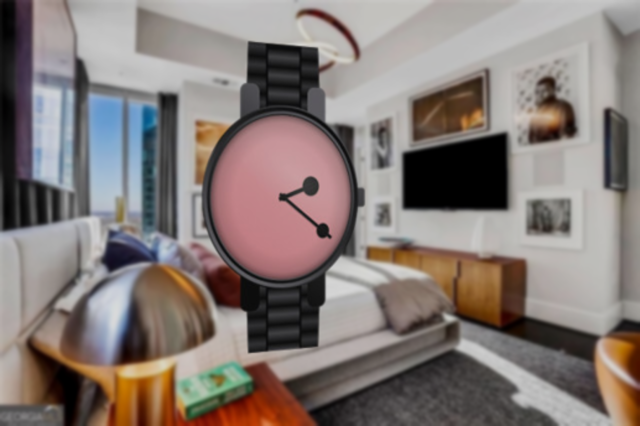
h=2 m=21
